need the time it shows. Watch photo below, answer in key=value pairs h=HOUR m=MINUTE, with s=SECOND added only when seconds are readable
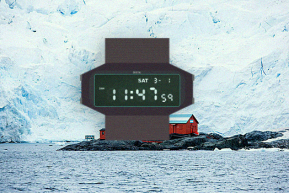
h=11 m=47 s=59
